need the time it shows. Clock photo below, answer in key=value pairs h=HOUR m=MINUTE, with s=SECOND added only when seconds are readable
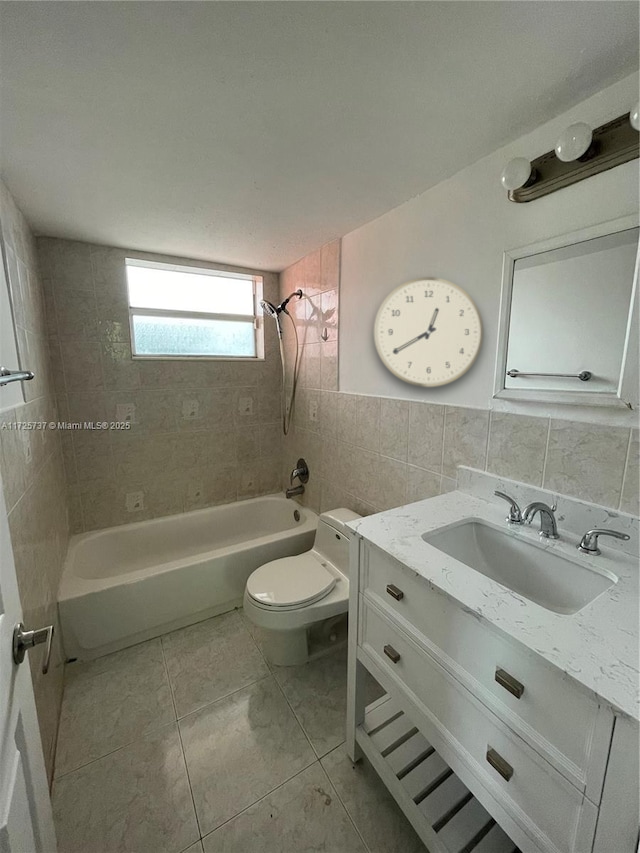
h=12 m=40
